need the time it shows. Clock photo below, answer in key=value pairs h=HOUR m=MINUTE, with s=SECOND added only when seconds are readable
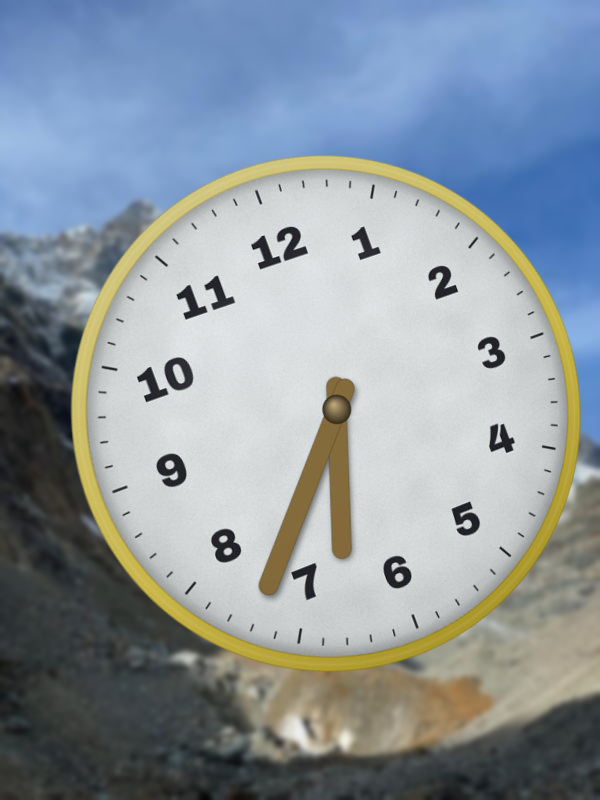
h=6 m=37
